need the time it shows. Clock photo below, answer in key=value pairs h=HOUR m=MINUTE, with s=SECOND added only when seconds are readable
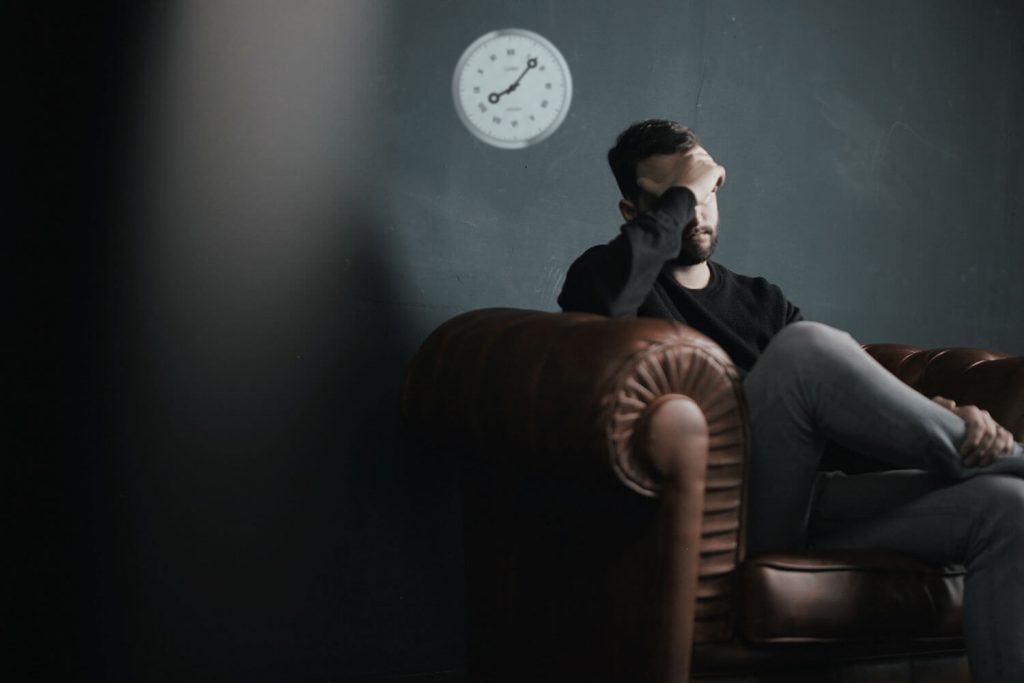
h=8 m=7
